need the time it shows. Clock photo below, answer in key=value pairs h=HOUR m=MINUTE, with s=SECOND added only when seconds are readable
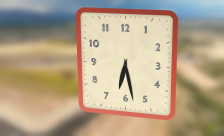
h=6 m=28
